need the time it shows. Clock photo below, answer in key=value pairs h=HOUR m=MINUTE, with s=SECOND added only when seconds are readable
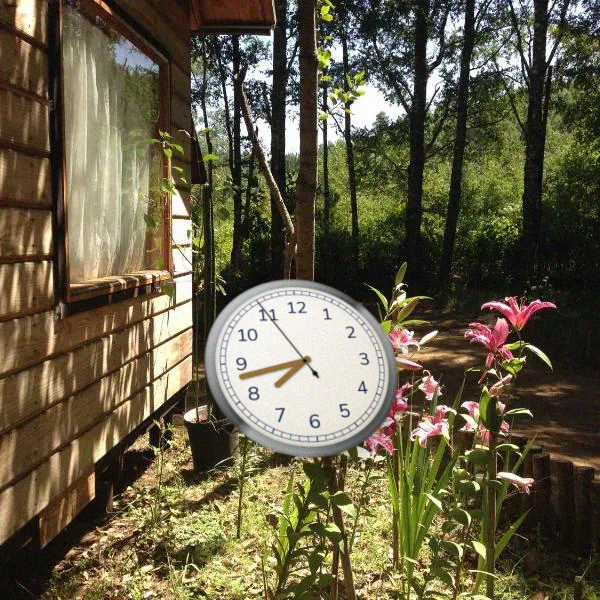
h=7 m=42 s=55
